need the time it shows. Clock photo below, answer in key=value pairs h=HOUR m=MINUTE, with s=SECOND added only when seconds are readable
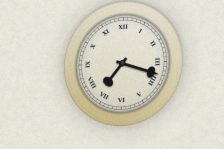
h=7 m=18
